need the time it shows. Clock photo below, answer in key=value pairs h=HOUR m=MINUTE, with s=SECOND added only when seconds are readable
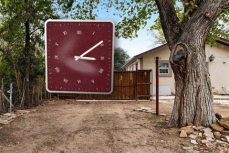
h=3 m=9
